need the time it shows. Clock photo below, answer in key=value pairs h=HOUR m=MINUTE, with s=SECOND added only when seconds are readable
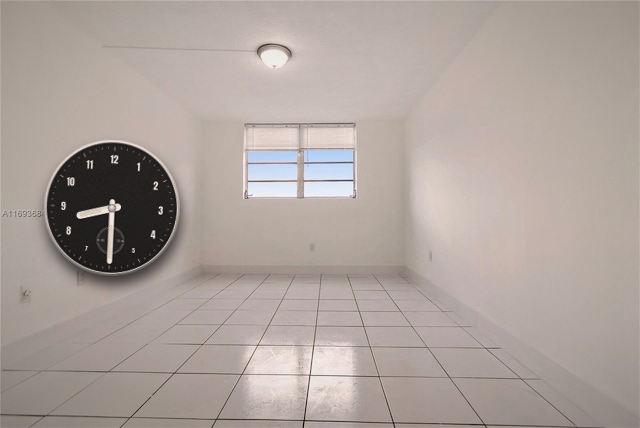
h=8 m=30
